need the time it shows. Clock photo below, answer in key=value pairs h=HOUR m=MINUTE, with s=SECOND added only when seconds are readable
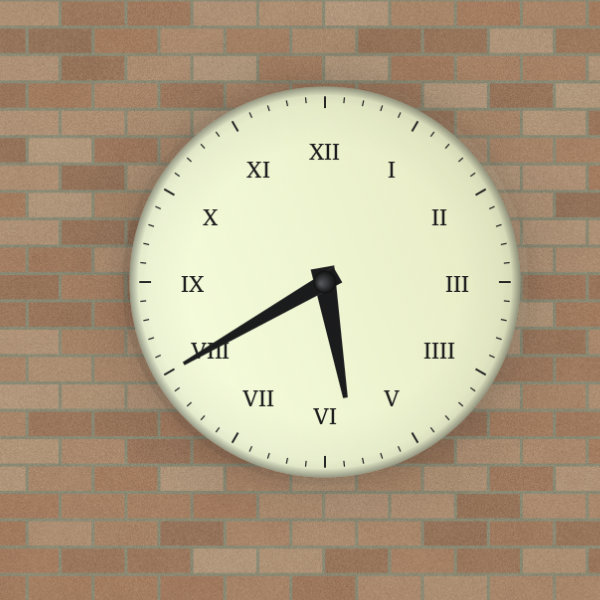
h=5 m=40
